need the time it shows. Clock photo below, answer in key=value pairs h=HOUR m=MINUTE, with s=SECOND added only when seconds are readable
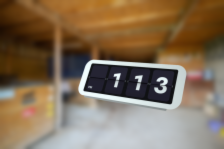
h=1 m=13
